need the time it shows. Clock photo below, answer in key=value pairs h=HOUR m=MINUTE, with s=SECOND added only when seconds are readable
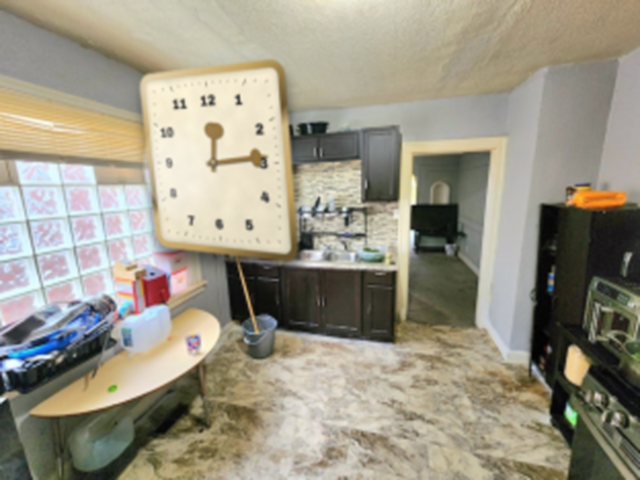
h=12 m=14
